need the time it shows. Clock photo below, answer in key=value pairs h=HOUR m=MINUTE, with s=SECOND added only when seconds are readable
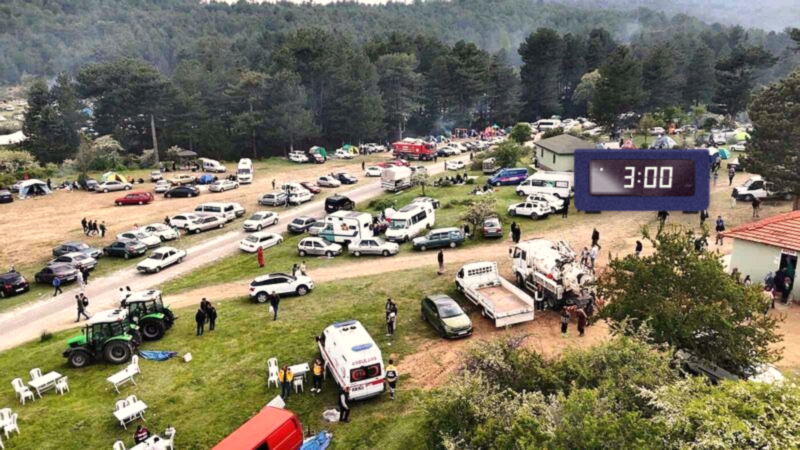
h=3 m=0
